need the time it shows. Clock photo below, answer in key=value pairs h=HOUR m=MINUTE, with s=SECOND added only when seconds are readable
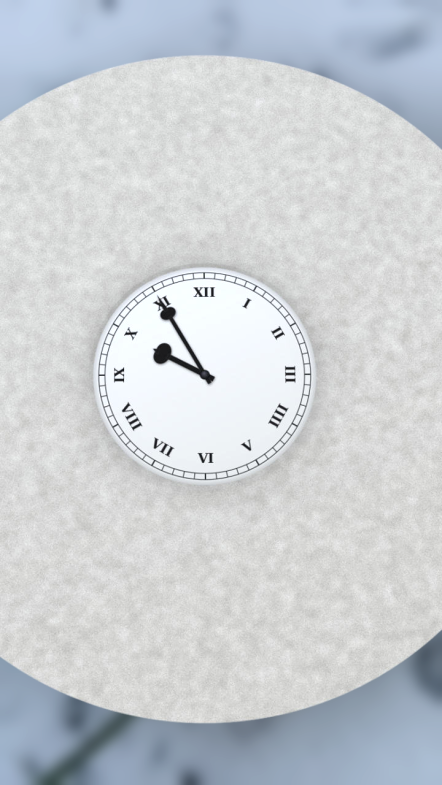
h=9 m=55
